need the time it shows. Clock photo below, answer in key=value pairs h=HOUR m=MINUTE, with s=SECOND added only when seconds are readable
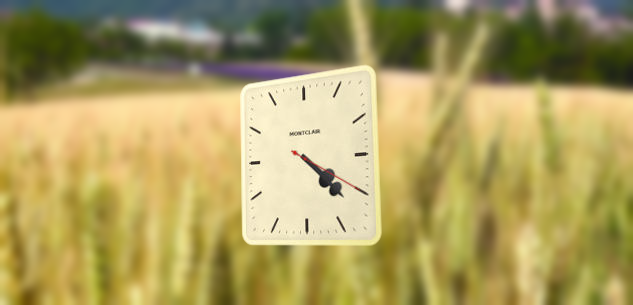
h=4 m=22 s=20
